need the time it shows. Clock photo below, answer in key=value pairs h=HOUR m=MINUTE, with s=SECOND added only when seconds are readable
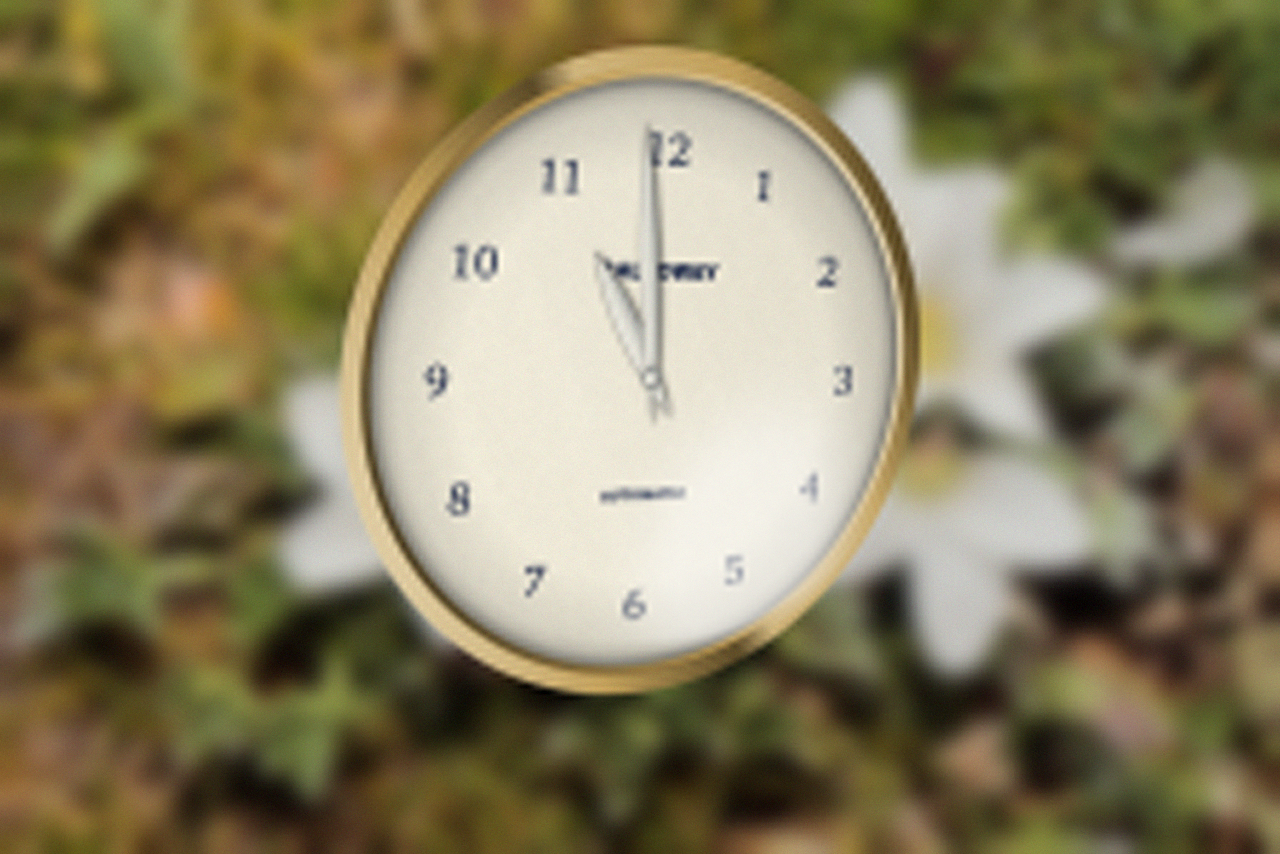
h=10 m=59
